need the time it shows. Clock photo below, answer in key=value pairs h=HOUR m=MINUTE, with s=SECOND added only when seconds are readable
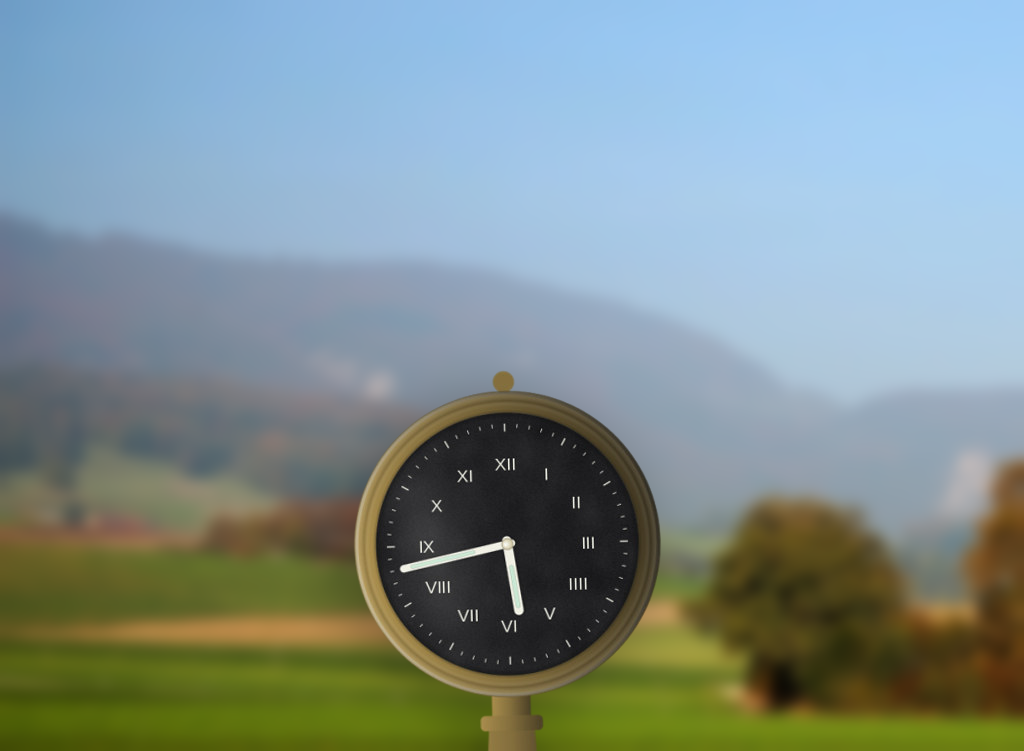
h=5 m=43
